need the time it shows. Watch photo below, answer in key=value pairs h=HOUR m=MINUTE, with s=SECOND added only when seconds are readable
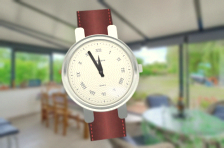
h=11 m=56
